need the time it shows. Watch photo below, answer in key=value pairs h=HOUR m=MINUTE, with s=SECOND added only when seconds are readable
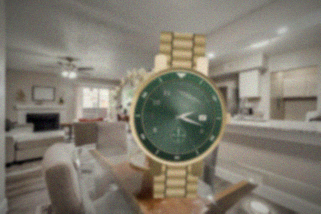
h=2 m=18
